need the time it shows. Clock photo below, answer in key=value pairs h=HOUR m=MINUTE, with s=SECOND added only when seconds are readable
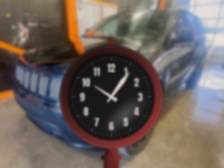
h=10 m=6
